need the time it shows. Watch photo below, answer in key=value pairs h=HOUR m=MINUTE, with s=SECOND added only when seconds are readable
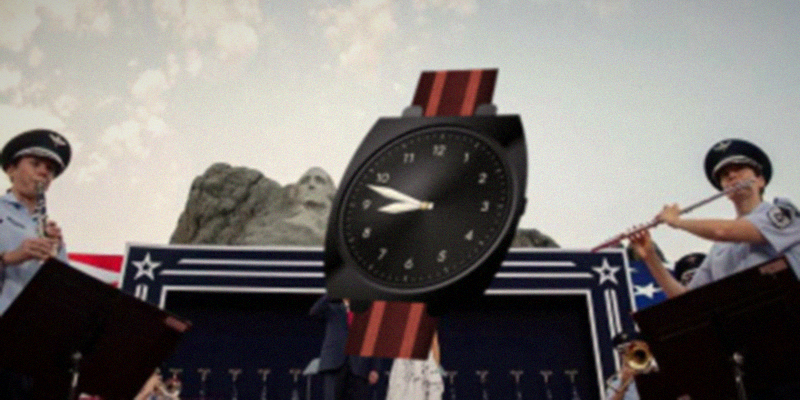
h=8 m=48
